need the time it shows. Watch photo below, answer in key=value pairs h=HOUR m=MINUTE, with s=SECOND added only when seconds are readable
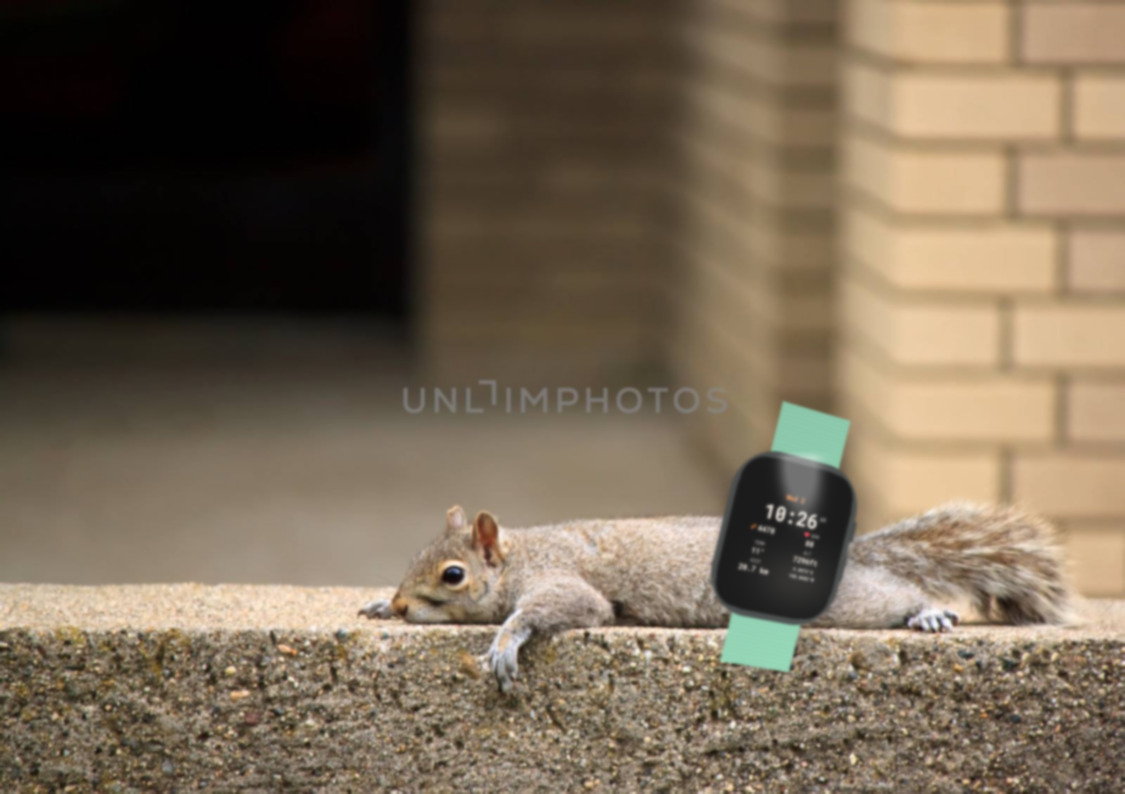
h=10 m=26
